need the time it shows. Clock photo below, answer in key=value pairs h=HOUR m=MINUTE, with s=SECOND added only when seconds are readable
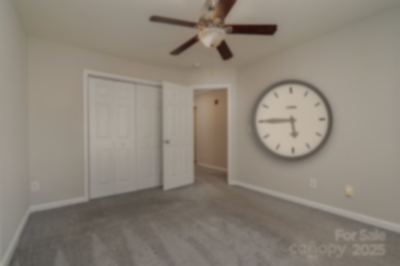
h=5 m=45
